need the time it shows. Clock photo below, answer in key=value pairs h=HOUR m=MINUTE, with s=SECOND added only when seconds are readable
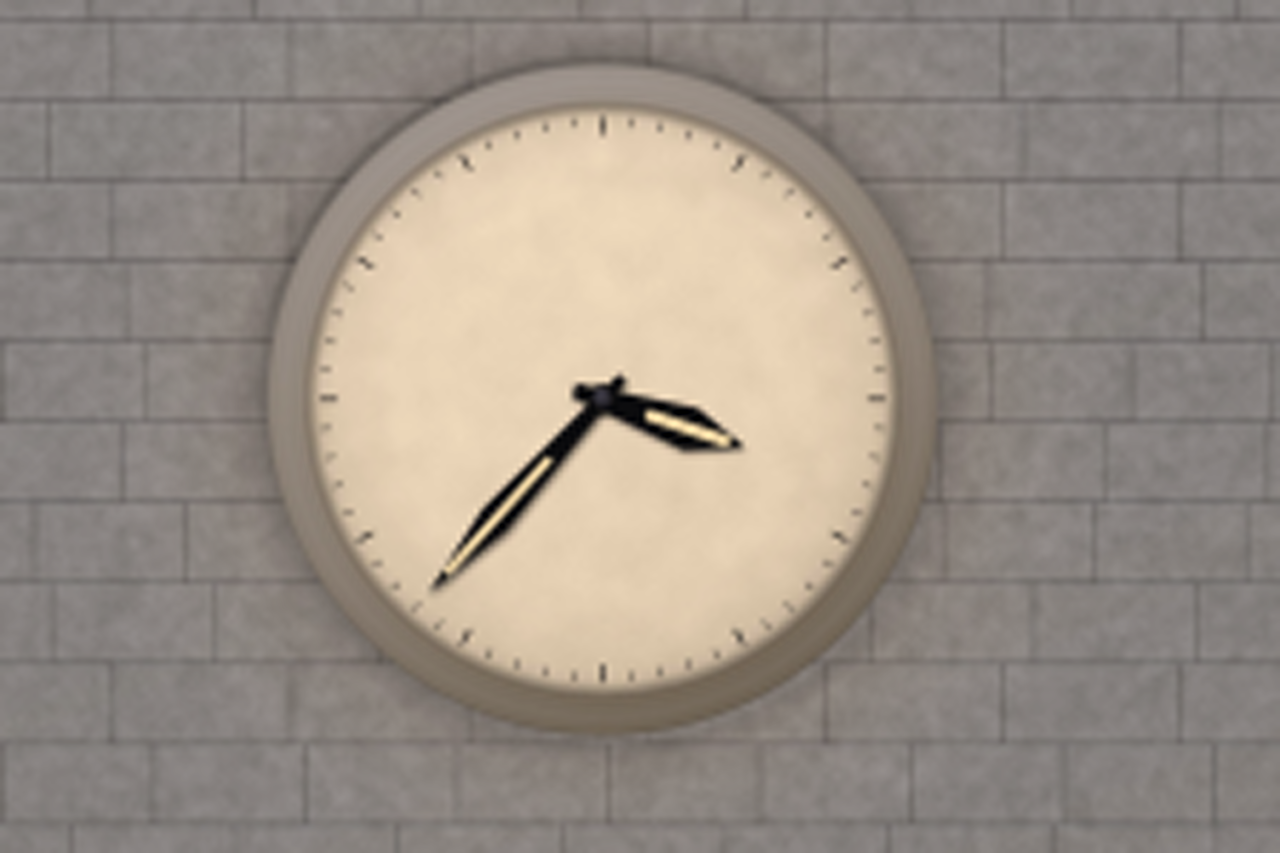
h=3 m=37
